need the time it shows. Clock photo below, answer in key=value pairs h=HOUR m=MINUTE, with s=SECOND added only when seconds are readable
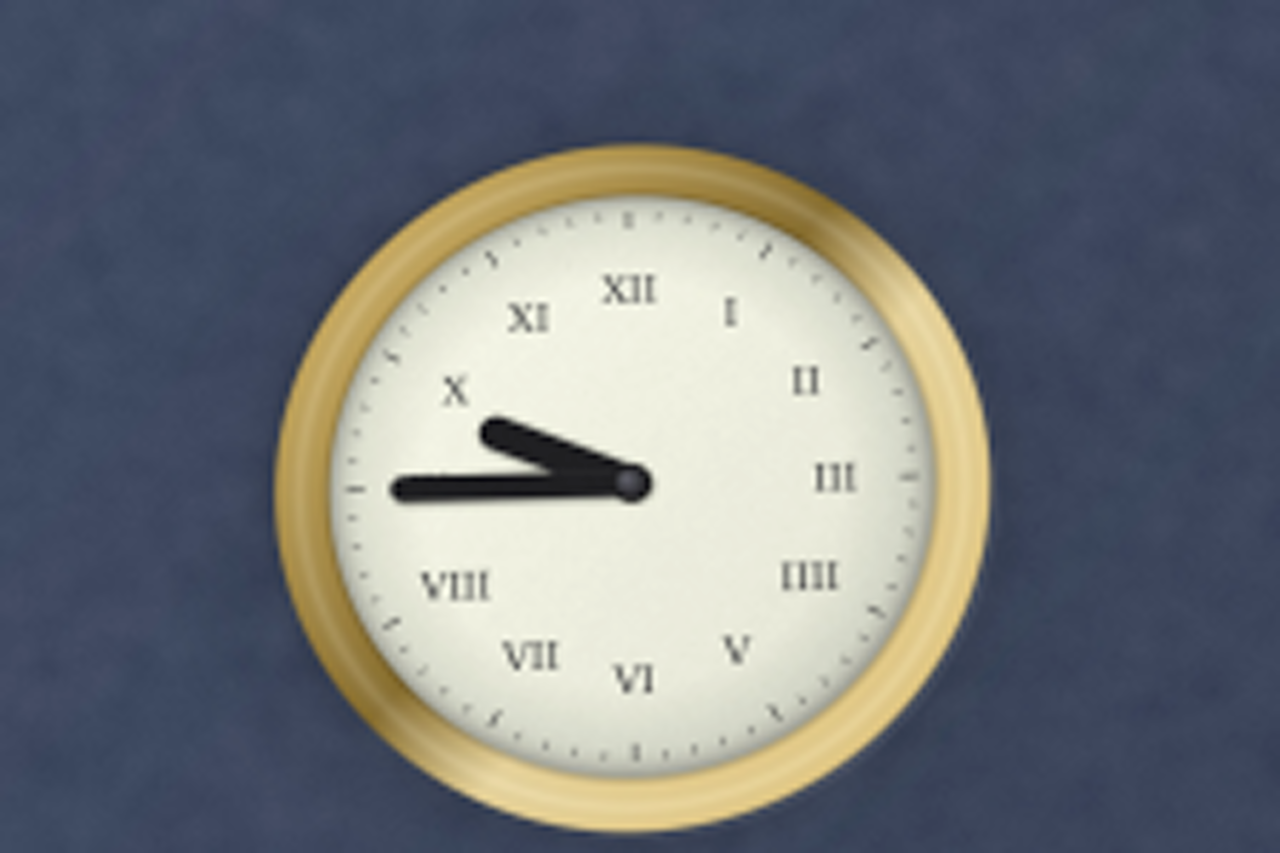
h=9 m=45
